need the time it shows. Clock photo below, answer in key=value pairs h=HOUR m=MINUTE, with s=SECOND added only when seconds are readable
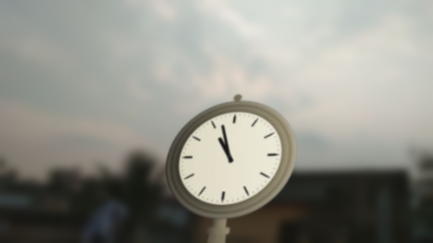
h=10 m=57
